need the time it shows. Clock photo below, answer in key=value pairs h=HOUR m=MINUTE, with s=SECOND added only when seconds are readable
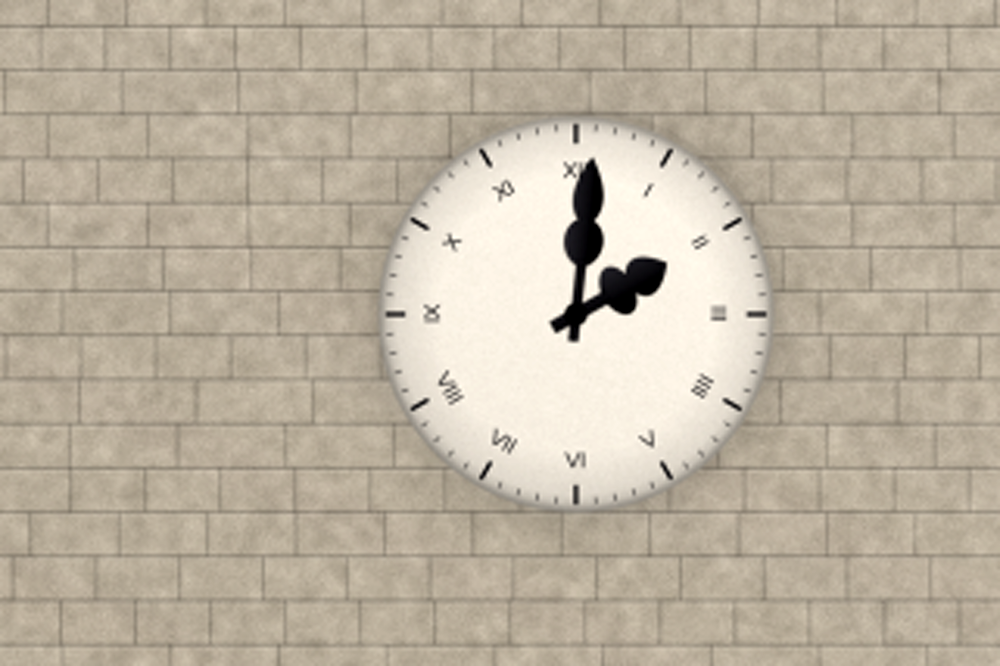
h=2 m=1
